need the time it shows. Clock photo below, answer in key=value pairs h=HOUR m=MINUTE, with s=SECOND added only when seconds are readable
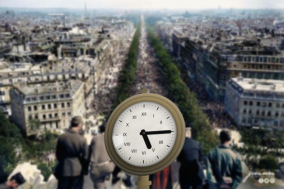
h=5 m=15
